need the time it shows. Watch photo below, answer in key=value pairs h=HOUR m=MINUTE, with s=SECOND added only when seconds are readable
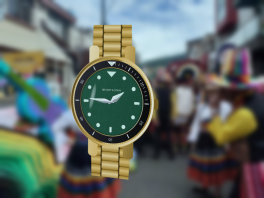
h=1 m=46
